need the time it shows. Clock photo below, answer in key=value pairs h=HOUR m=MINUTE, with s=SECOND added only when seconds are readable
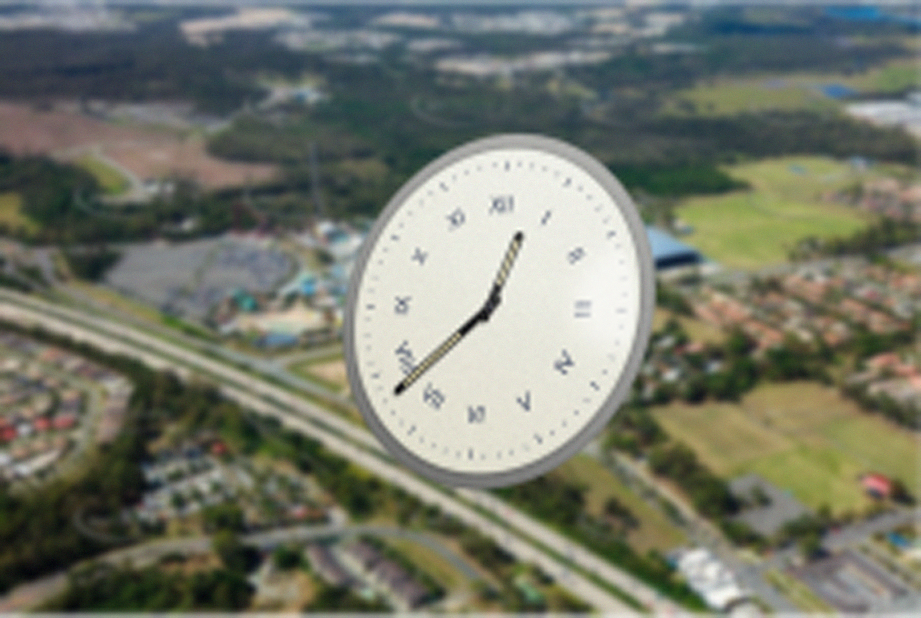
h=12 m=38
